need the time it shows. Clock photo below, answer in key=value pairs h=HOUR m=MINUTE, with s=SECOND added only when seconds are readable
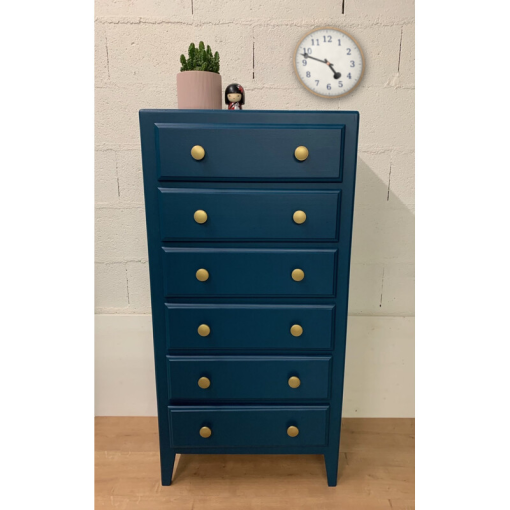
h=4 m=48
